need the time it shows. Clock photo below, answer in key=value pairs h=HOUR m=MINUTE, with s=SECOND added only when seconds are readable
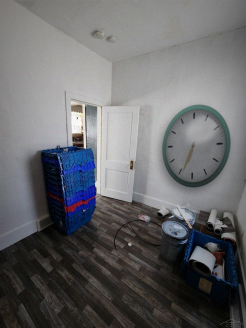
h=6 m=34
